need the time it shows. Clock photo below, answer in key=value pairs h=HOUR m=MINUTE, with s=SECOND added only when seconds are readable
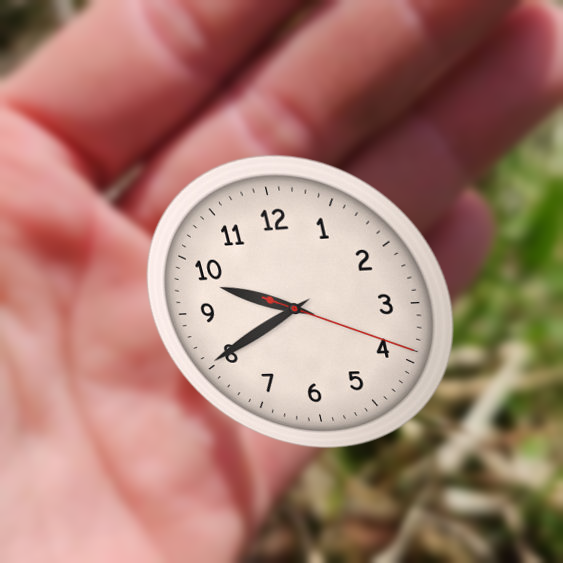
h=9 m=40 s=19
